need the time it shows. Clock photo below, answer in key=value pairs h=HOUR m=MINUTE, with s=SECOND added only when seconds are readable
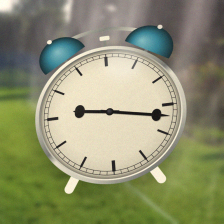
h=9 m=17
